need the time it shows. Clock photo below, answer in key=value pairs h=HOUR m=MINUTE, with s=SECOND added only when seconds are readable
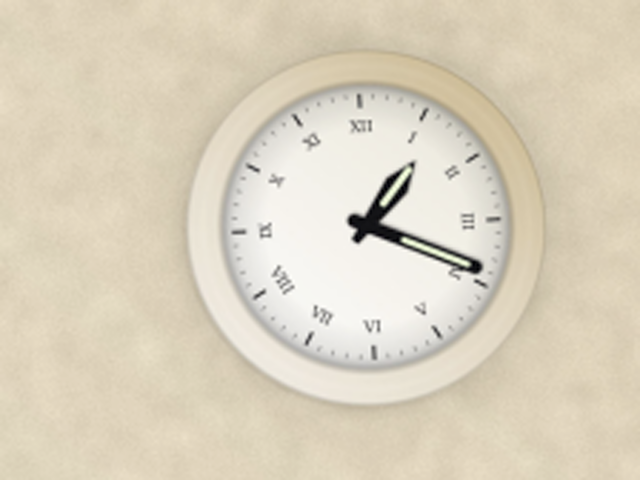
h=1 m=19
